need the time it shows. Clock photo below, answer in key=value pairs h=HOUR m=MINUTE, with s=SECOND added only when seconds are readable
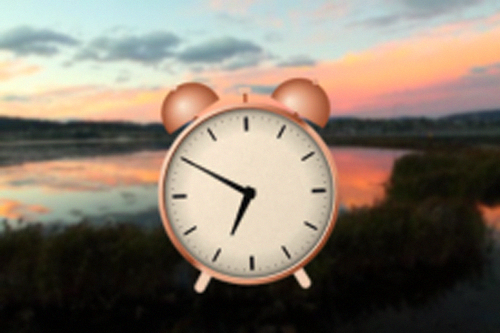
h=6 m=50
